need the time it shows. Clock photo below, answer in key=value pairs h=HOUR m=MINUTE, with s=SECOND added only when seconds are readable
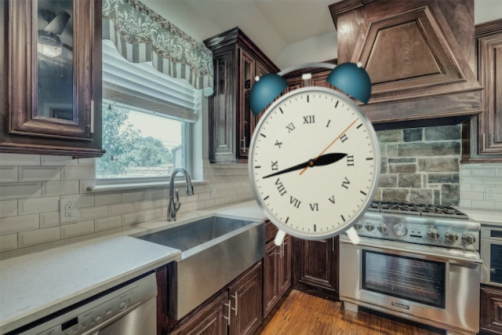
h=2 m=43 s=9
